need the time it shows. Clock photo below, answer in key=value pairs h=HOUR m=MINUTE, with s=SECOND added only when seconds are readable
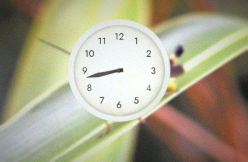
h=8 m=43
